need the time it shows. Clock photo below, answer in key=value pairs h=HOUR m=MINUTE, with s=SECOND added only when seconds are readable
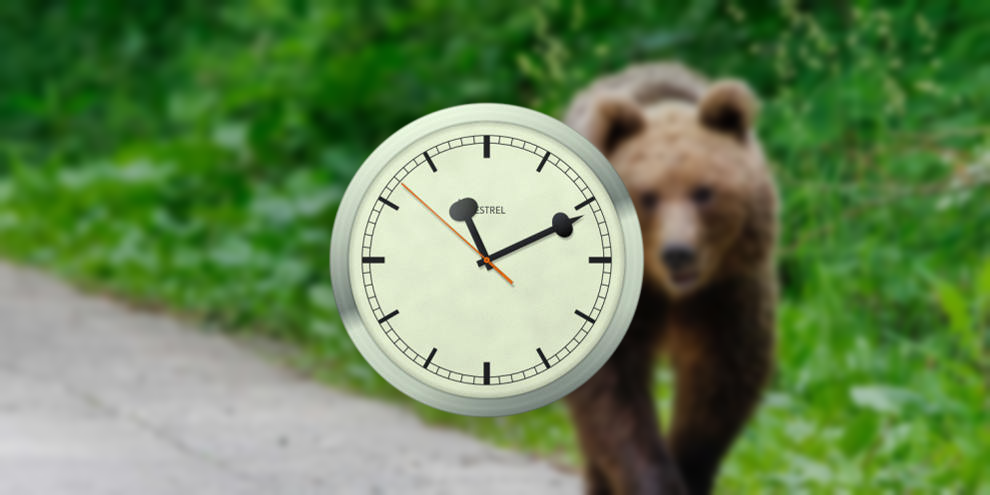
h=11 m=10 s=52
